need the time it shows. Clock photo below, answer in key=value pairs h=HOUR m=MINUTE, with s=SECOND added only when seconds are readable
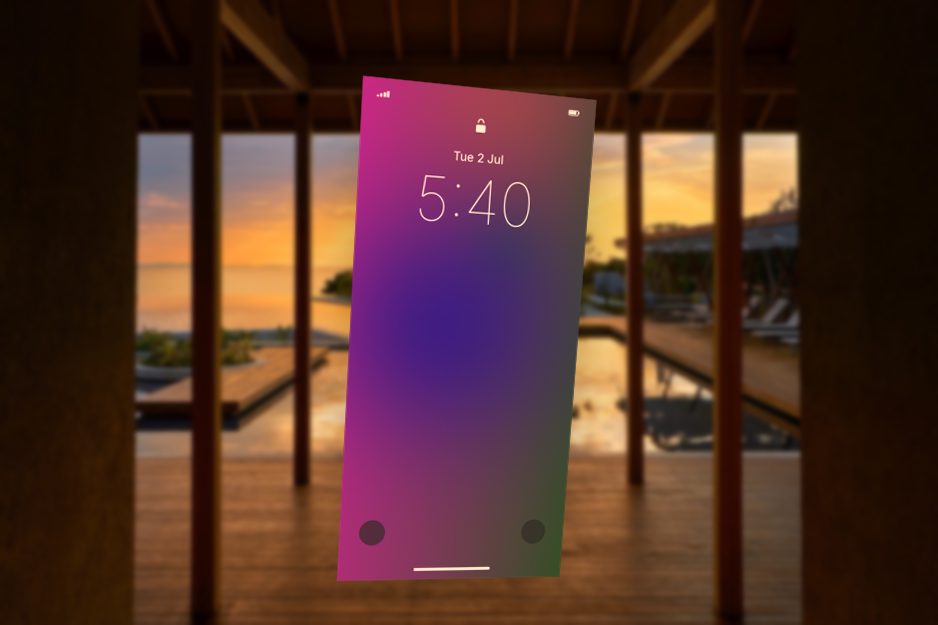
h=5 m=40
